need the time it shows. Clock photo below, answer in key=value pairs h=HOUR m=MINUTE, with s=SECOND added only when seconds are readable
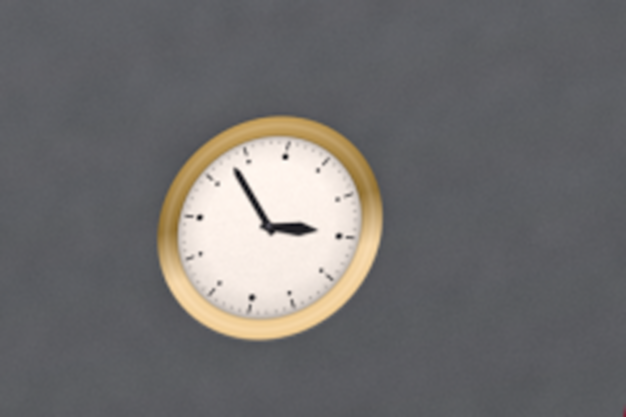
h=2 m=53
